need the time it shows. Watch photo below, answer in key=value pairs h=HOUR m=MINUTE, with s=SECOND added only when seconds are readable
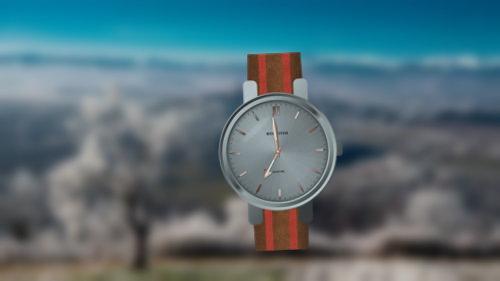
h=6 m=59
